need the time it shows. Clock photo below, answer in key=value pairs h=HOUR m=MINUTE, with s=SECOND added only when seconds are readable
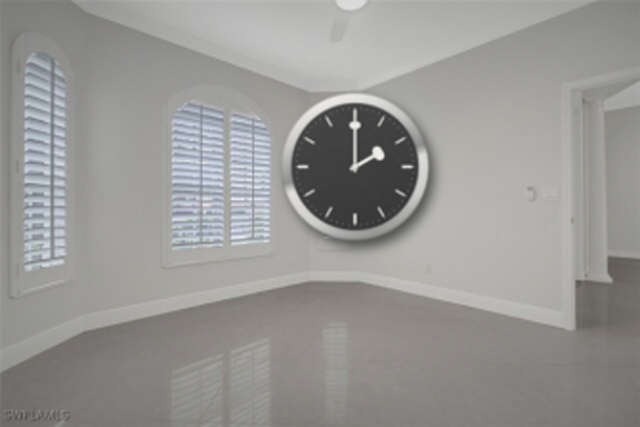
h=2 m=0
